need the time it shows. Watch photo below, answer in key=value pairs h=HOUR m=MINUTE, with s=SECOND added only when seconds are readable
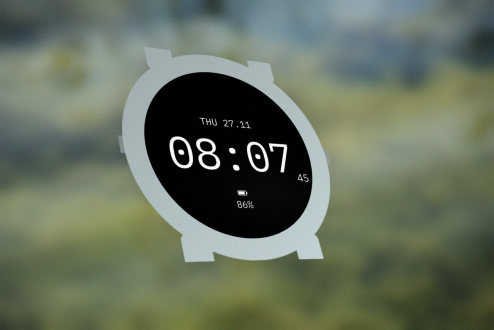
h=8 m=7 s=45
